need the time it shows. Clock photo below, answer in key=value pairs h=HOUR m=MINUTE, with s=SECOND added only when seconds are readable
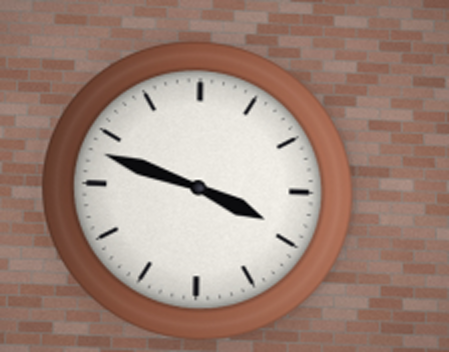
h=3 m=48
